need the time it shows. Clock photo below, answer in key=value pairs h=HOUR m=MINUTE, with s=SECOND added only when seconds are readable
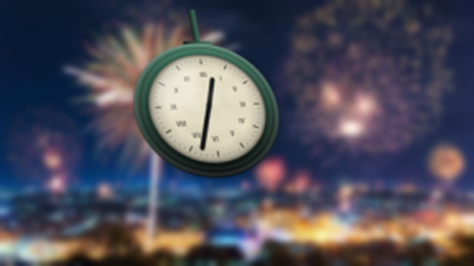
h=12 m=33
